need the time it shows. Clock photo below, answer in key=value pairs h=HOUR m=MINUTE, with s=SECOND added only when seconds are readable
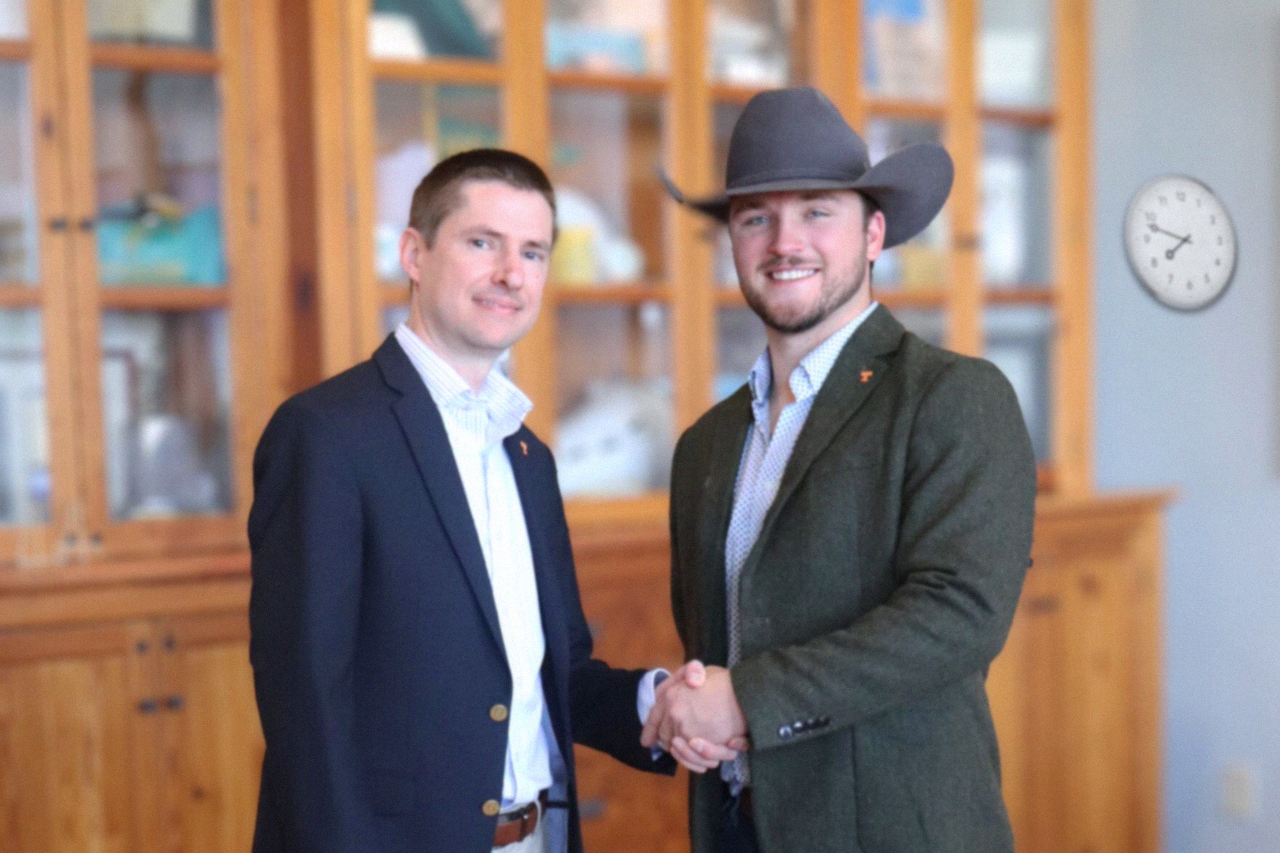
h=7 m=48
